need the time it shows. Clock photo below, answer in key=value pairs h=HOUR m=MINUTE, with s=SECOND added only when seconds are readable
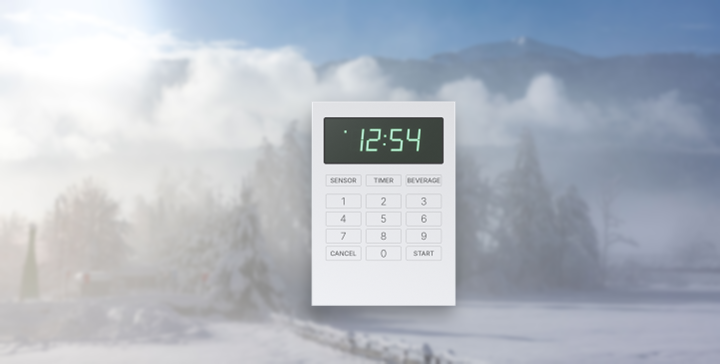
h=12 m=54
